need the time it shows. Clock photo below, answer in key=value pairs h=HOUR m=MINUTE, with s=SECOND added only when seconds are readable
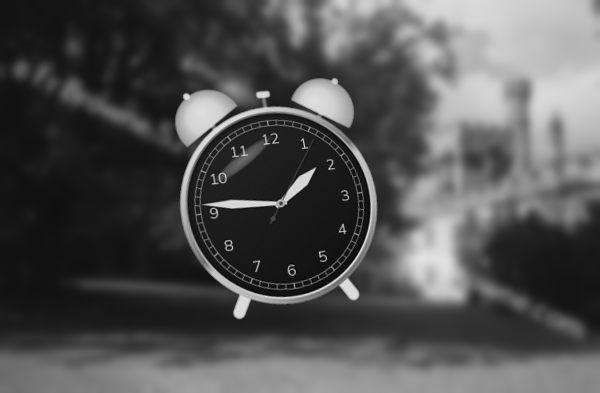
h=1 m=46 s=6
